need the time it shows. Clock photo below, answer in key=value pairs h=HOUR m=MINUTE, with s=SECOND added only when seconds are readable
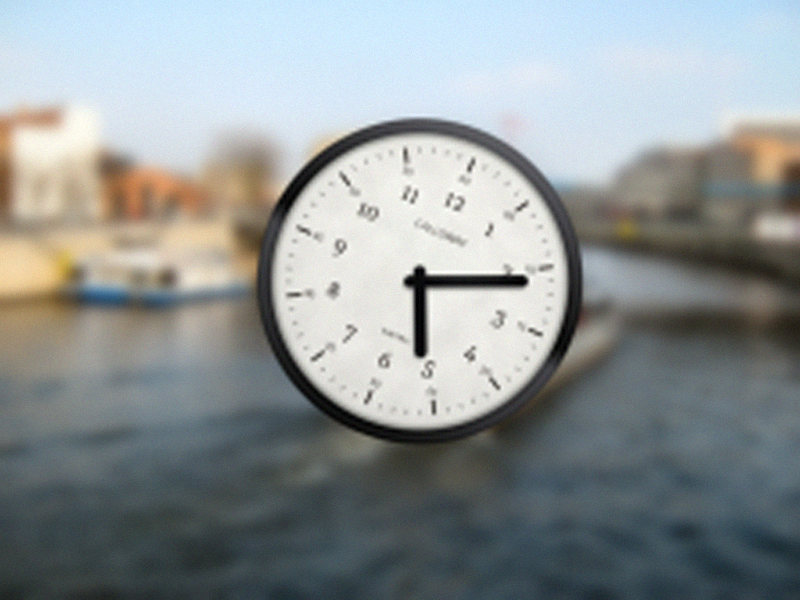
h=5 m=11
